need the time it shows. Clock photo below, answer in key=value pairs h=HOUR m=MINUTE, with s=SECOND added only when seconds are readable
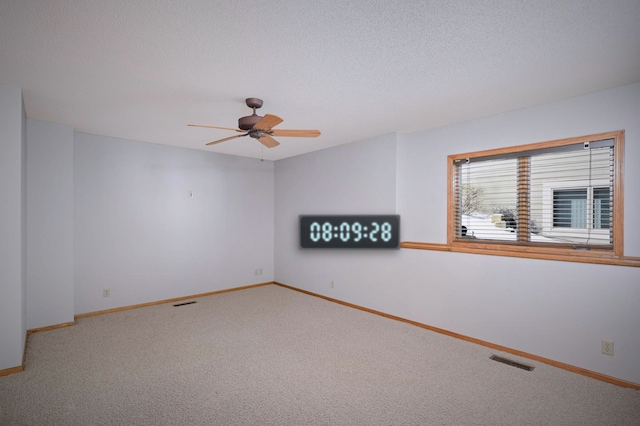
h=8 m=9 s=28
